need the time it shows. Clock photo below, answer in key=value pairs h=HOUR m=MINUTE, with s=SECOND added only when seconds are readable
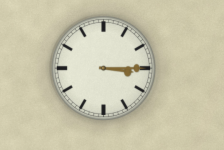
h=3 m=15
